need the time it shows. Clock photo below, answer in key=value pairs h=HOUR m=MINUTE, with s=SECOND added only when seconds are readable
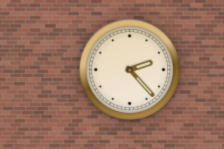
h=2 m=23
